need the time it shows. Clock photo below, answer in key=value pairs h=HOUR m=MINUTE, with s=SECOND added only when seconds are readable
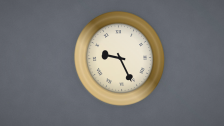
h=9 m=26
